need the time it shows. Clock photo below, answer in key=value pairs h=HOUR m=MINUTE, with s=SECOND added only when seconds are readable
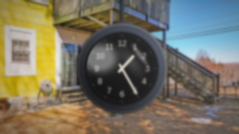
h=1 m=25
